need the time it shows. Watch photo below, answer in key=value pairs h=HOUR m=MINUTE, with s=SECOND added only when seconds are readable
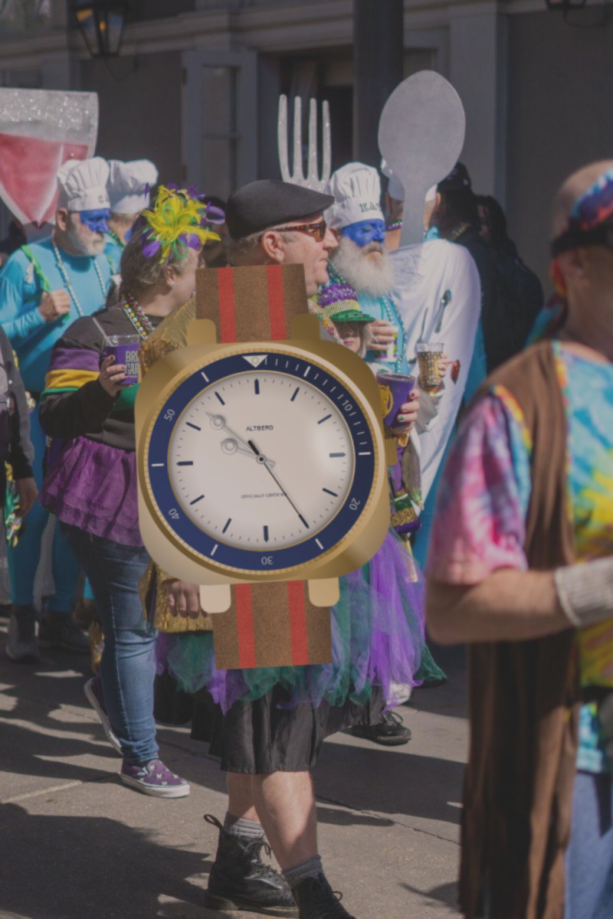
h=9 m=52 s=25
